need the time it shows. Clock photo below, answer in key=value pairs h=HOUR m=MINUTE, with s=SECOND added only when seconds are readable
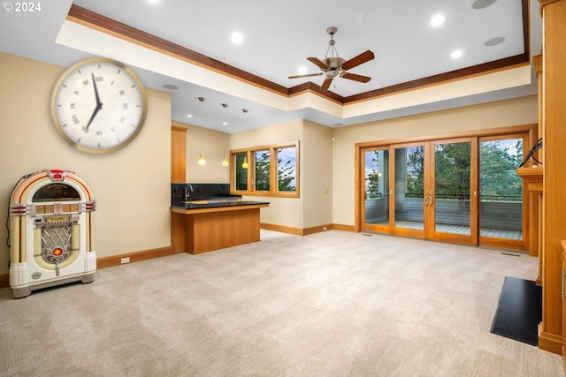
h=6 m=58
